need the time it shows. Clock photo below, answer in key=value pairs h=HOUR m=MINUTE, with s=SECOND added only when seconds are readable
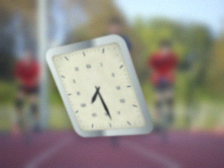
h=7 m=29
